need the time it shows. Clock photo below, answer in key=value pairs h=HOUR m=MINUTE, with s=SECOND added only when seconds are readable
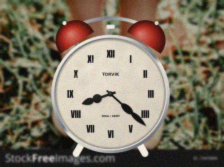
h=8 m=22
